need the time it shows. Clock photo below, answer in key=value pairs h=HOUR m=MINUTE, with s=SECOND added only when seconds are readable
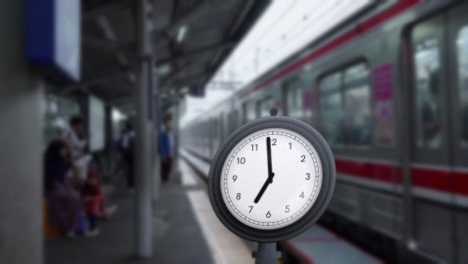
h=6 m=59
